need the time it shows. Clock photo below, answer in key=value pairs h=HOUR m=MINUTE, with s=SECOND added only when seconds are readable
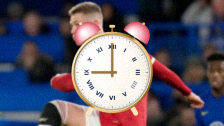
h=9 m=0
